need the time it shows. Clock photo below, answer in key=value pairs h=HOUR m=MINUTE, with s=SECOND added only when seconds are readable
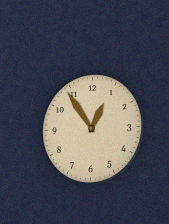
h=12 m=54
